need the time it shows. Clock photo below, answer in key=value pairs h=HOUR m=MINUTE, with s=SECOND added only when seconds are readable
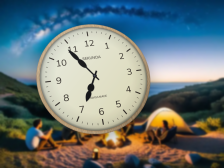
h=6 m=54
